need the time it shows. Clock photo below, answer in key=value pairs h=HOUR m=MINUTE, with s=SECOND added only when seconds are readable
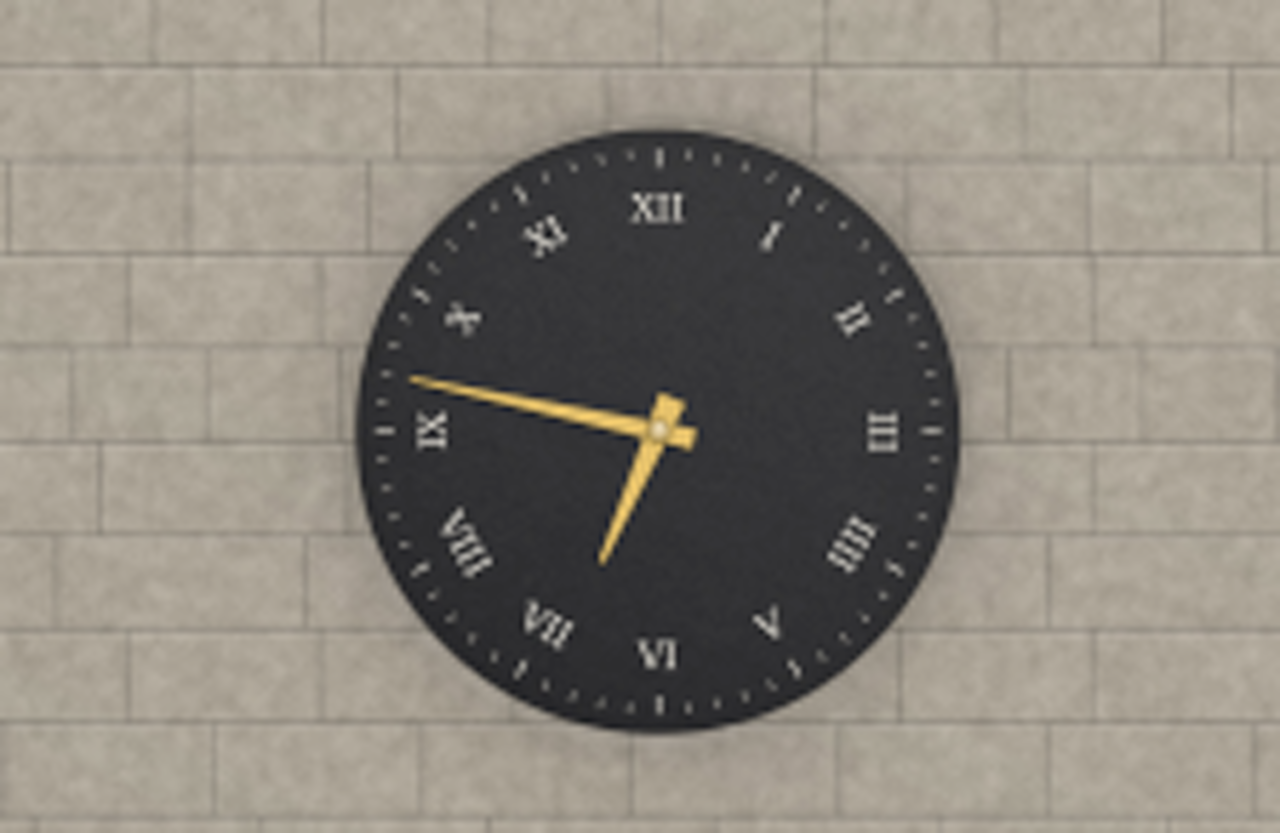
h=6 m=47
